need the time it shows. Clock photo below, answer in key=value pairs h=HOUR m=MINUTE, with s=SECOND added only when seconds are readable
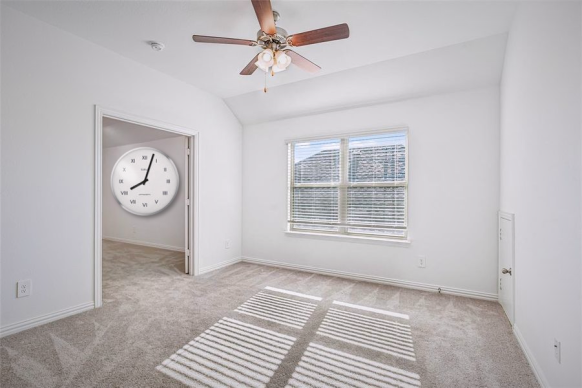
h=8 m=3
